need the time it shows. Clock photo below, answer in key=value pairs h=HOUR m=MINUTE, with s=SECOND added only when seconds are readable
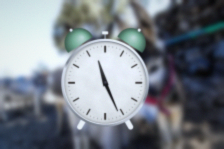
h=11 m=26
